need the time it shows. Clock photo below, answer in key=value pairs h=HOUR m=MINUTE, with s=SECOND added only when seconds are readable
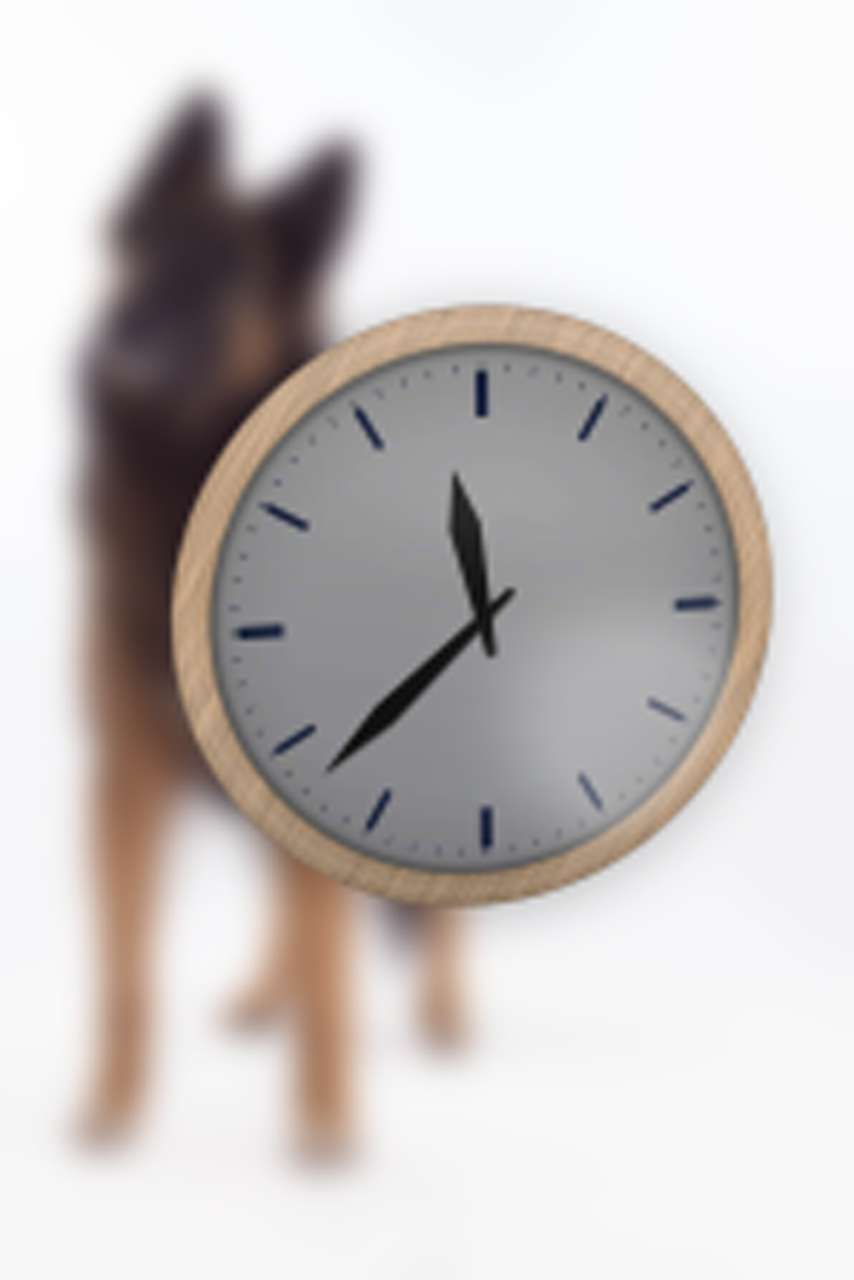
h=11 m=38
